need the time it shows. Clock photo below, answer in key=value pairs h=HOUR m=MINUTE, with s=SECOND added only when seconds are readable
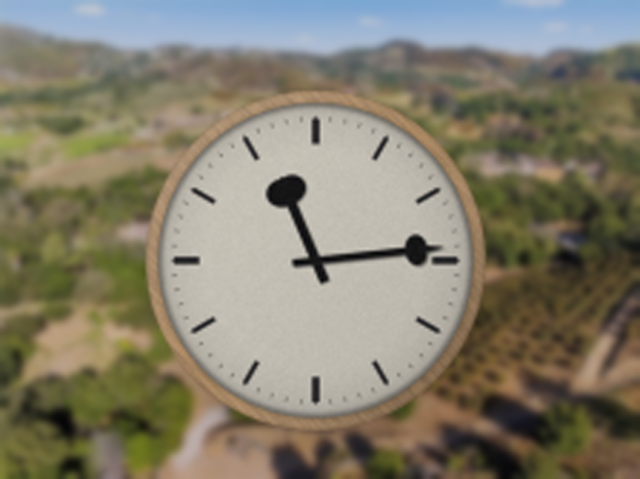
h=11 m=14
